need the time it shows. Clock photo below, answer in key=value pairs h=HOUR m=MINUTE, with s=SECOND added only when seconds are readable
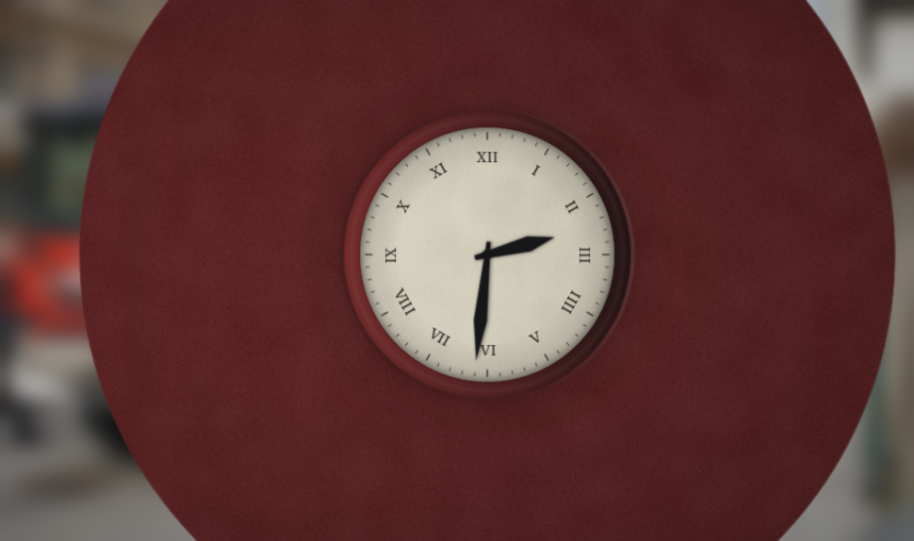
h=2 m=31
